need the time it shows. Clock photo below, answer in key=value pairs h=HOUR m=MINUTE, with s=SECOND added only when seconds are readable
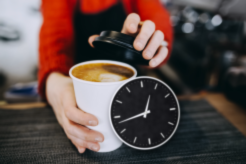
h=12 m=43
